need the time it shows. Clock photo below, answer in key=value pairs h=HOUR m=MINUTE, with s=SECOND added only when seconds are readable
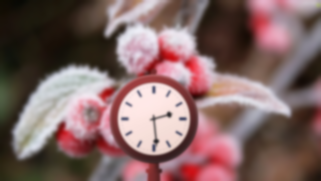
h=2 m=29
